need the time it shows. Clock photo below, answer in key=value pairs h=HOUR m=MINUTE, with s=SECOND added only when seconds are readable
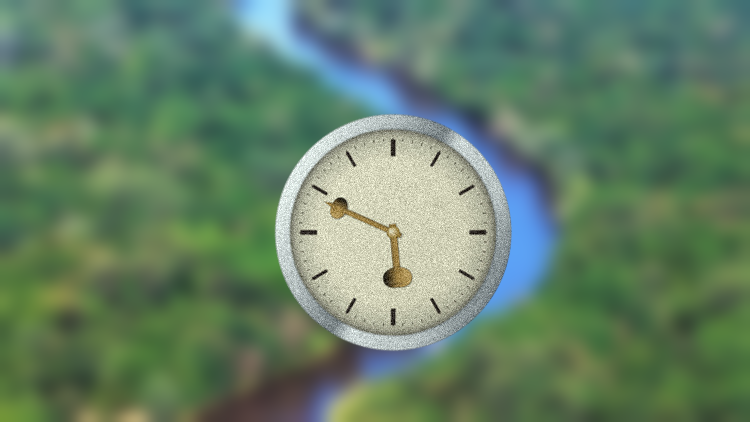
h=5 m=49
